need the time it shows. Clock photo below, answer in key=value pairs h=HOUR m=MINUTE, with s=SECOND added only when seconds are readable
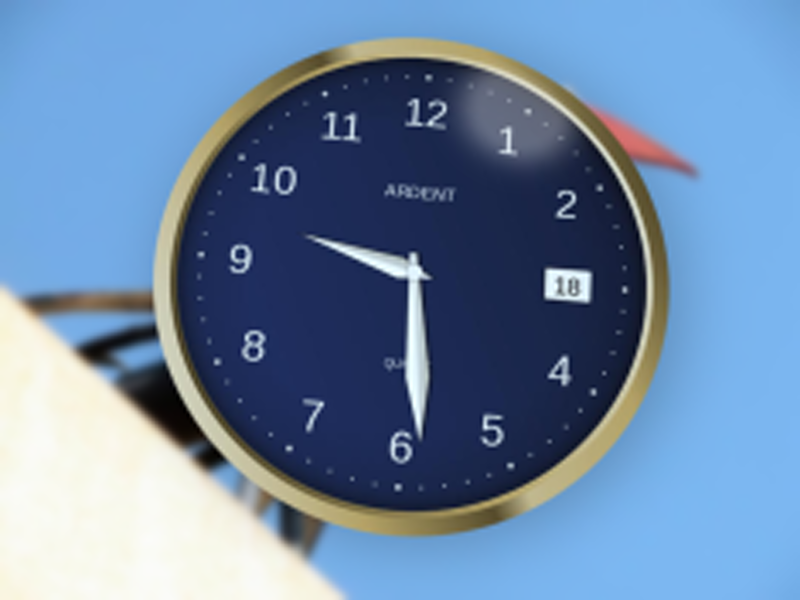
h=9 m=29
